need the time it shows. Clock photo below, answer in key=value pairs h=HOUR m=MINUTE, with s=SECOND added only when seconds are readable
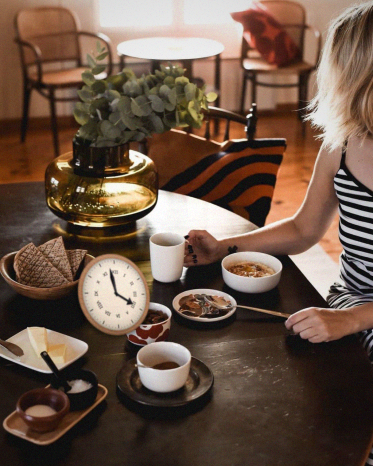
h=3 m=58
